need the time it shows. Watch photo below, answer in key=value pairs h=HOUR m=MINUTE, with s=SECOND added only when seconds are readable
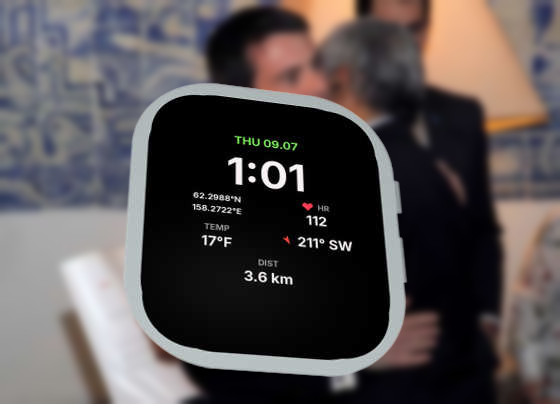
h=1 m=1
